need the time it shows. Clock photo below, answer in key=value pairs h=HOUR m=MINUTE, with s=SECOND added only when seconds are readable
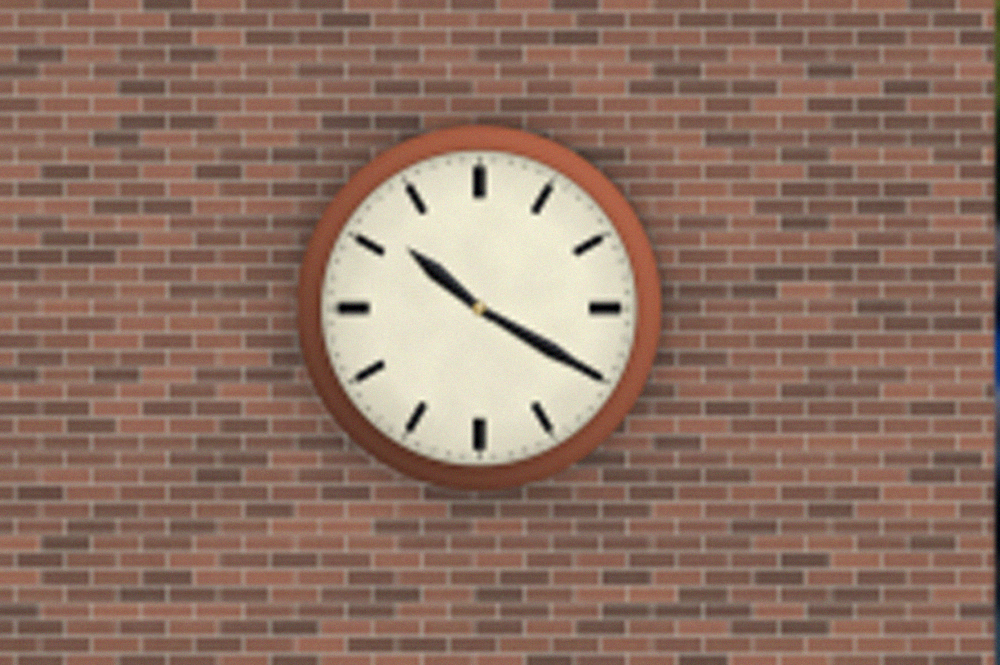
h=10 m=20
